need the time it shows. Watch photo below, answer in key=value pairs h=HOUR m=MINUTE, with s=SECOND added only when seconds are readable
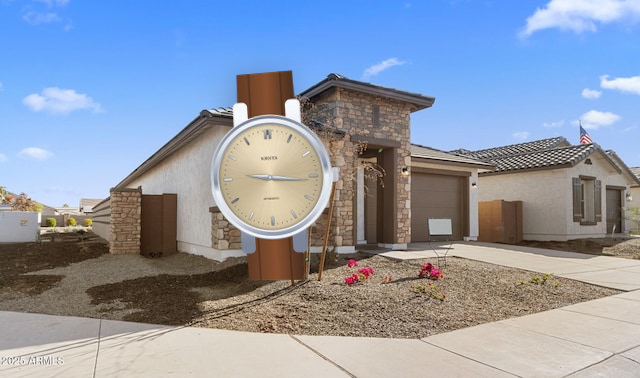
h=9 m=16
